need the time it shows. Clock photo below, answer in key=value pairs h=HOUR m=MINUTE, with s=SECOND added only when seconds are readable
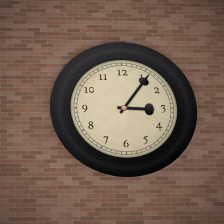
h=3 m=6
